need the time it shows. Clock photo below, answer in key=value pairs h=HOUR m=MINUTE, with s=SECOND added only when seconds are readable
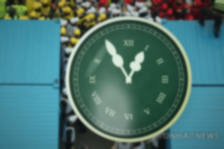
h=12 m=55
